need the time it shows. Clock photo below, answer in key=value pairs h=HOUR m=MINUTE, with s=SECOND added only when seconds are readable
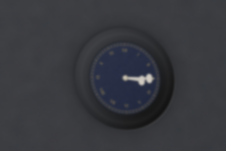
h=3 m=15
